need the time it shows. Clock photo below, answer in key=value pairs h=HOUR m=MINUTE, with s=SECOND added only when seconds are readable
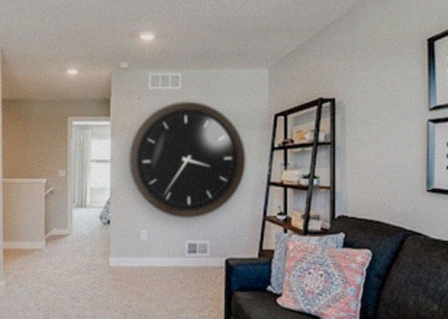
h=3 m=36
